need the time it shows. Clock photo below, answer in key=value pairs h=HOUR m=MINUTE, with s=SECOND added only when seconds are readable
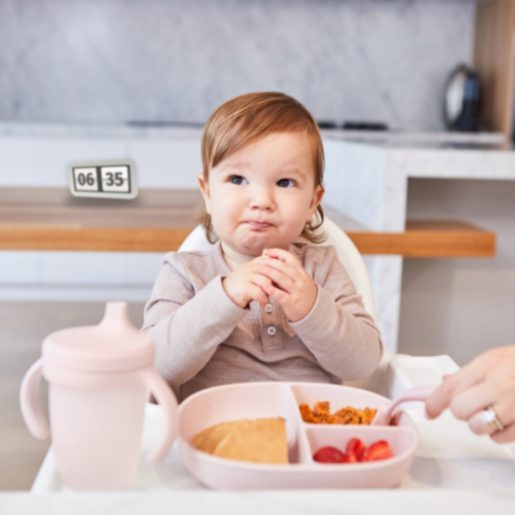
h=6 m=35
